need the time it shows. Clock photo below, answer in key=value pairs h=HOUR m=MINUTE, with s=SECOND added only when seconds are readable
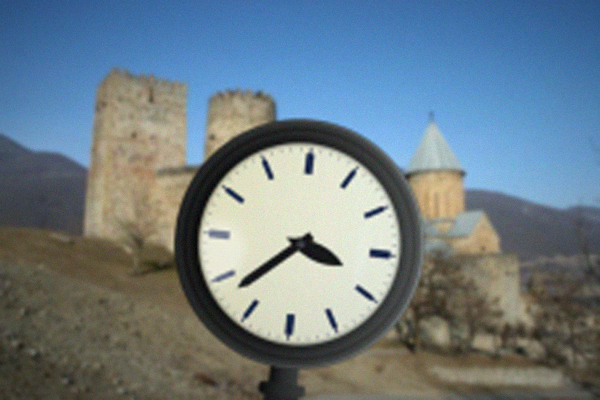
h=3 m=38
